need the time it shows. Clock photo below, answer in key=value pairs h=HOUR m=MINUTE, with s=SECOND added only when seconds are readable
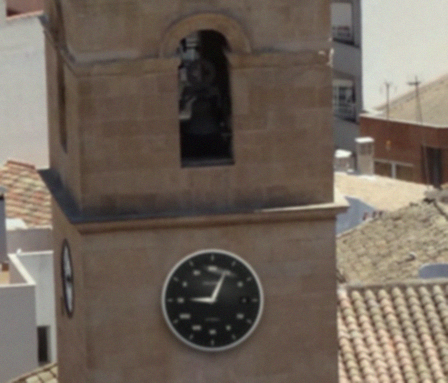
h=9 m=4
